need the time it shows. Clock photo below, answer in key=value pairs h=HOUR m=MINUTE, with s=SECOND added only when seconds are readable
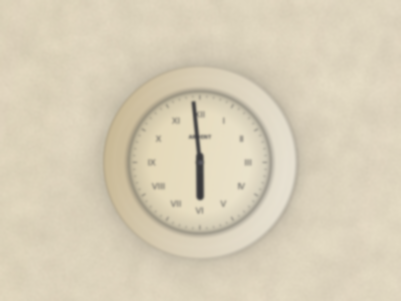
h=5 m=59
